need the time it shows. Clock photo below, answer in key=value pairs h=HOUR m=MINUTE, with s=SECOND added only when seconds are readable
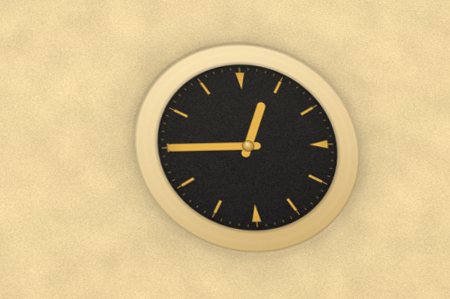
h=12 m=45
